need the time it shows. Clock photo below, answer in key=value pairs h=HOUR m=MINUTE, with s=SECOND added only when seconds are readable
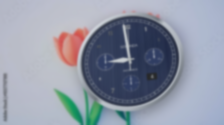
h=8 m=59
